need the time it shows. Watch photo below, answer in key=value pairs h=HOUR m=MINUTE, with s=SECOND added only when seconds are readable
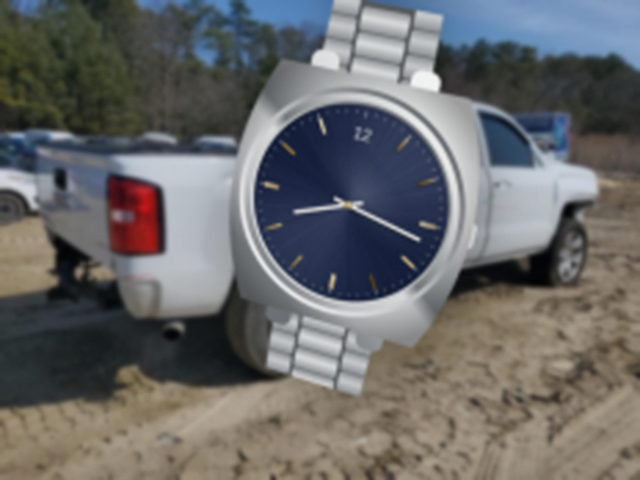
h=8 m=17
